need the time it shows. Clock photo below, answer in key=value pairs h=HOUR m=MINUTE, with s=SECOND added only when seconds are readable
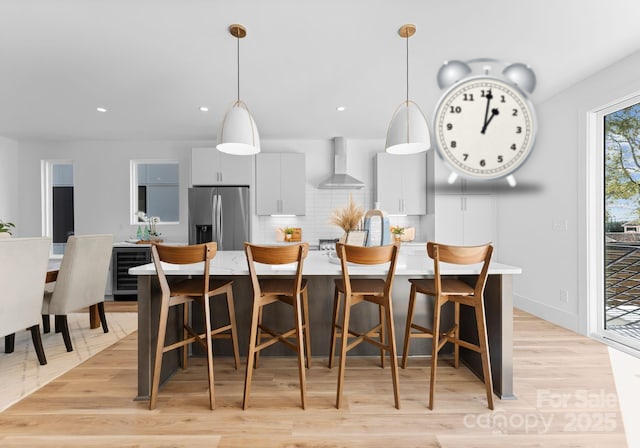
h=1 m=1
